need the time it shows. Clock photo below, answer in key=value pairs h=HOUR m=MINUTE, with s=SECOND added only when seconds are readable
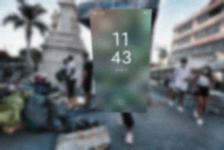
h=11 m=43
